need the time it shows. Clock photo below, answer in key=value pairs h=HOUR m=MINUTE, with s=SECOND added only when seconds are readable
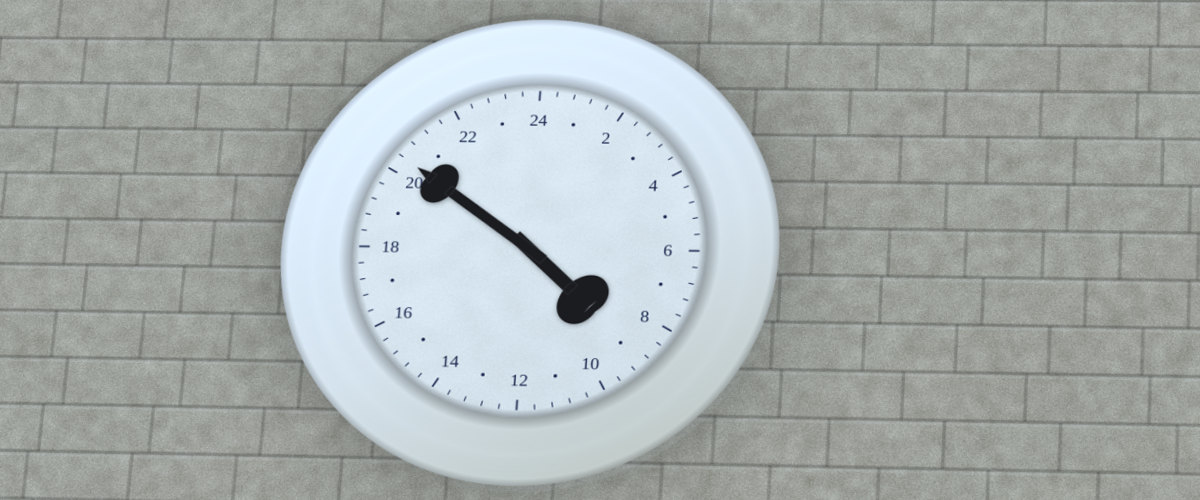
h=8 m=51
